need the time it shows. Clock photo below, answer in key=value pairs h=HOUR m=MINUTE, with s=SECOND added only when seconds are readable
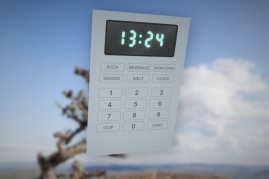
h=13 m=24
